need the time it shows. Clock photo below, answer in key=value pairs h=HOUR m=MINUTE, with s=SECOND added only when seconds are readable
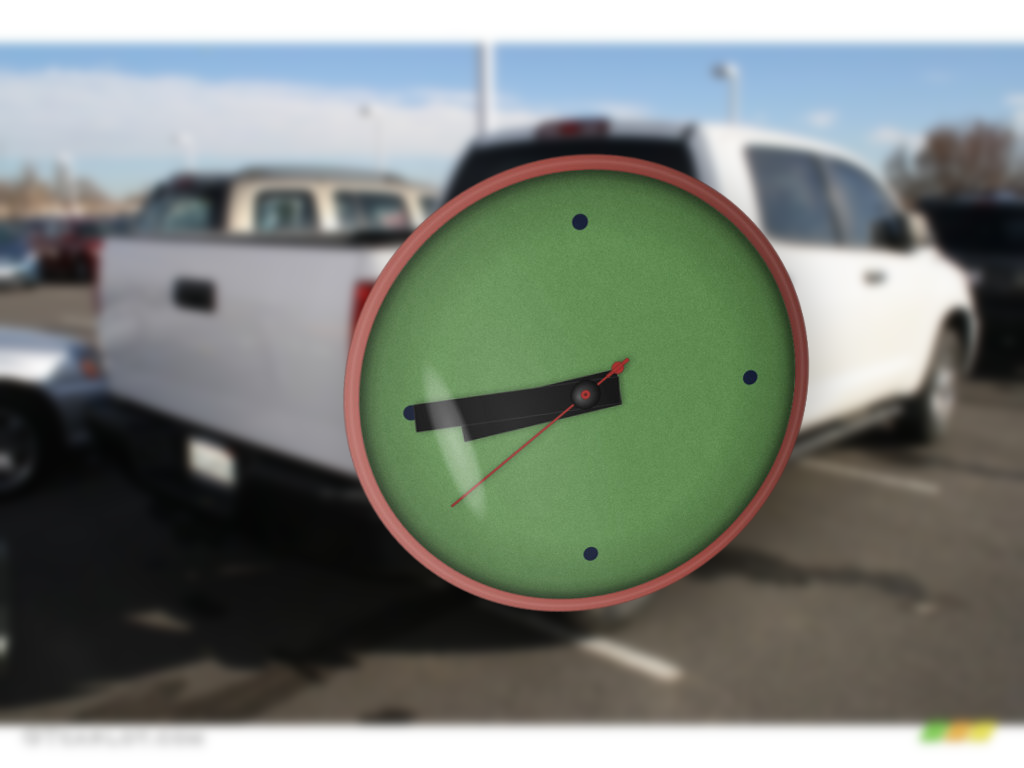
h=8 m=44 s=39
